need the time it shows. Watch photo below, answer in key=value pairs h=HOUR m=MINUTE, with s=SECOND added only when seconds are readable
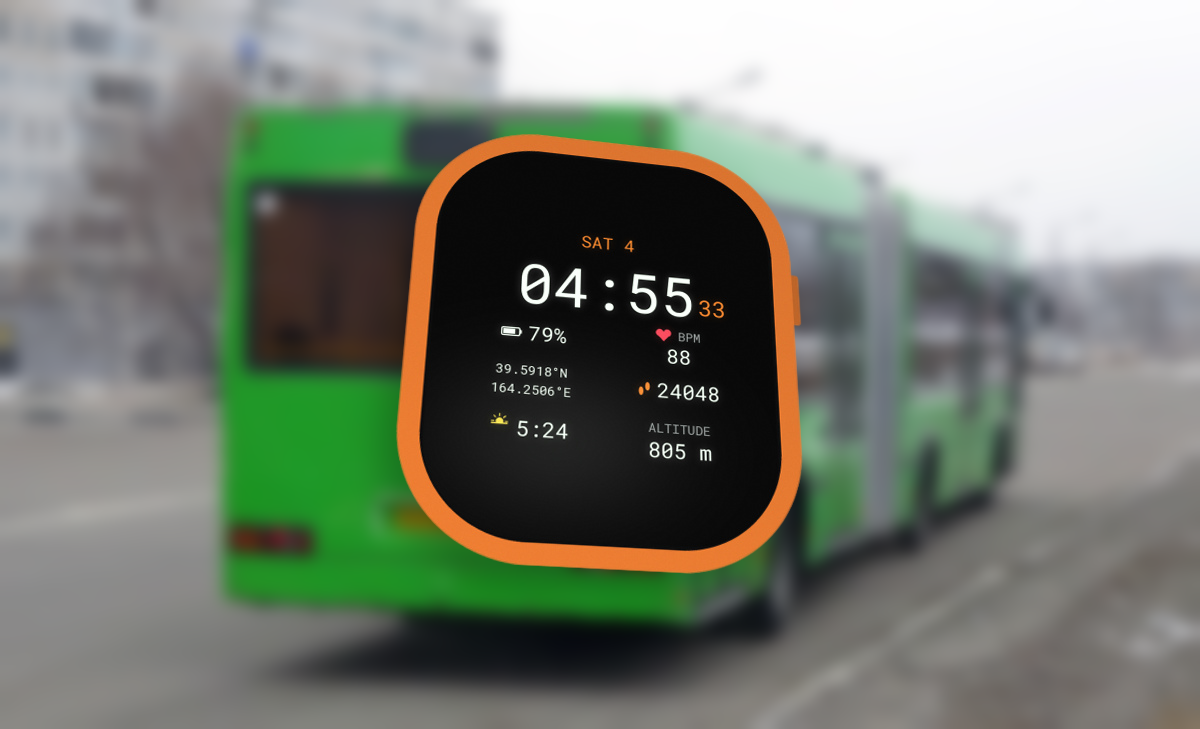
h=4 m=55 s=33
